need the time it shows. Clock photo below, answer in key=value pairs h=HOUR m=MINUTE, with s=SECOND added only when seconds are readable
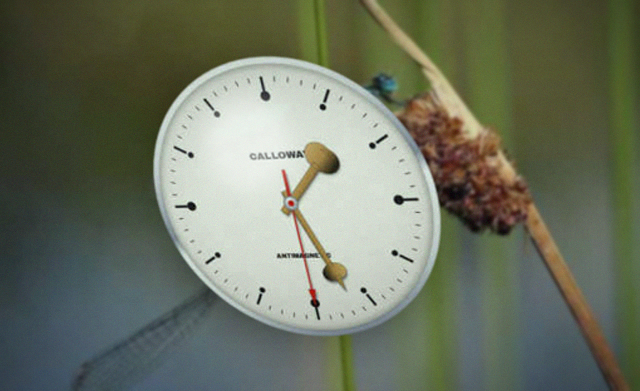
h=1 m=26 s=30
